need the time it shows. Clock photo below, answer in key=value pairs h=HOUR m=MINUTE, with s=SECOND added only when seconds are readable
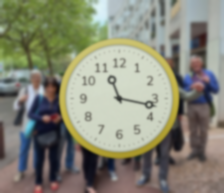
h=11 m=17
